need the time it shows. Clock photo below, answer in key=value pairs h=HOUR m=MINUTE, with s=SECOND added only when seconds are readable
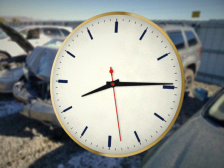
h=8 m=14 s=28
